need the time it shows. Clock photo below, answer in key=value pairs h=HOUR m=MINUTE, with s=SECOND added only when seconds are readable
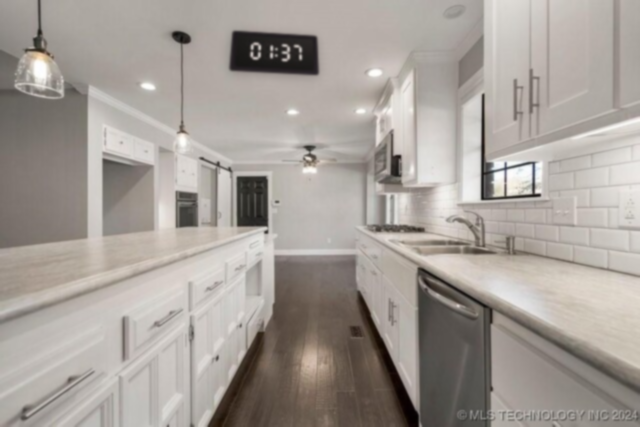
h=1 m=37
